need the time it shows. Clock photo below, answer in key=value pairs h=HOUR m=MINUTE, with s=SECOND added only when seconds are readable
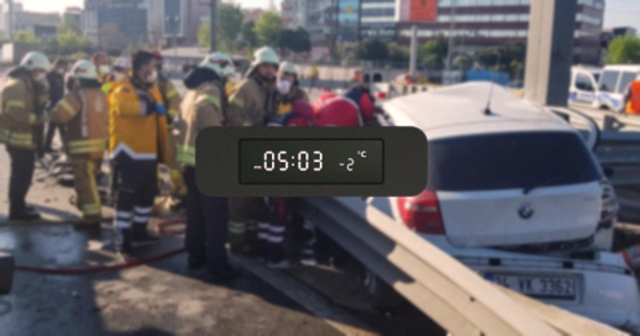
h=5 m=3
